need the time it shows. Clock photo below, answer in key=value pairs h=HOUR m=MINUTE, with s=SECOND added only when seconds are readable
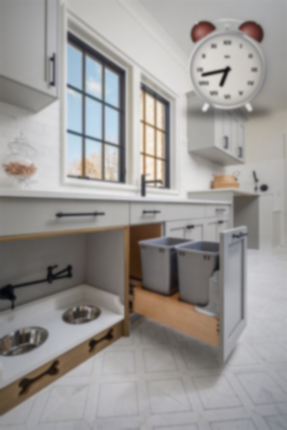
h=6 m=43
